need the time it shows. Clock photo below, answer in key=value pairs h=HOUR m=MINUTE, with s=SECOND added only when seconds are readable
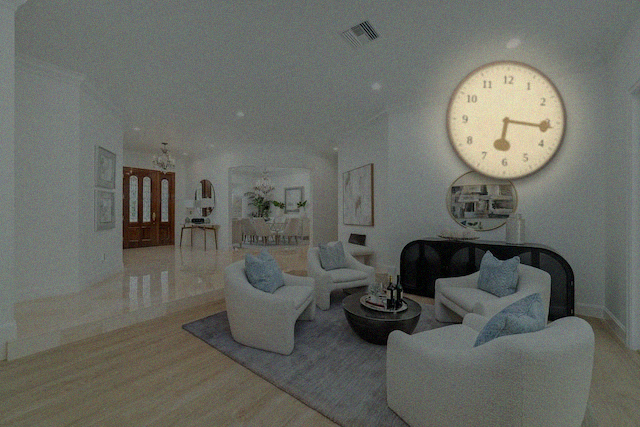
h=6 m=16
